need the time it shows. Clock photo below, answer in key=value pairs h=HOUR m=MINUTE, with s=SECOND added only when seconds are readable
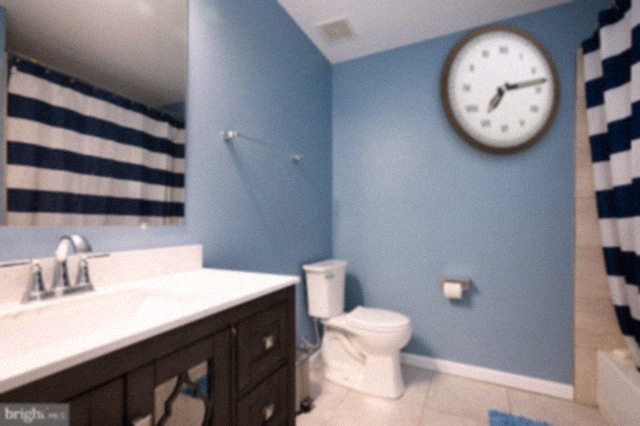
h=7 m=13
